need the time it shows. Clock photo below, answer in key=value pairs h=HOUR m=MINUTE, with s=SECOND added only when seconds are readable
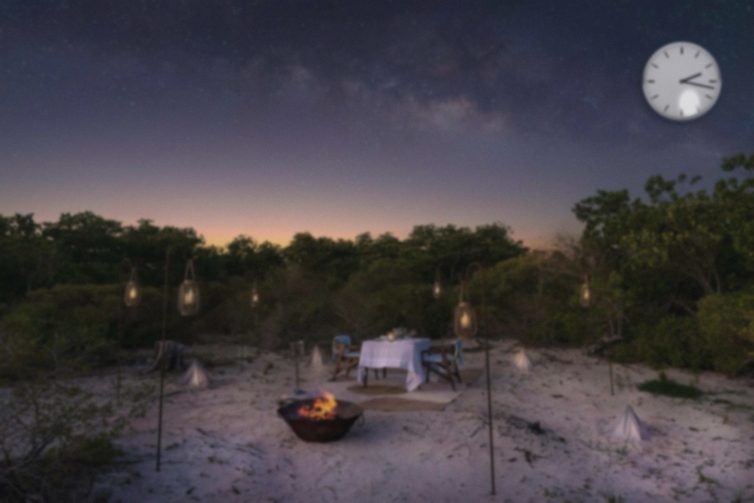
h=2 m=17
